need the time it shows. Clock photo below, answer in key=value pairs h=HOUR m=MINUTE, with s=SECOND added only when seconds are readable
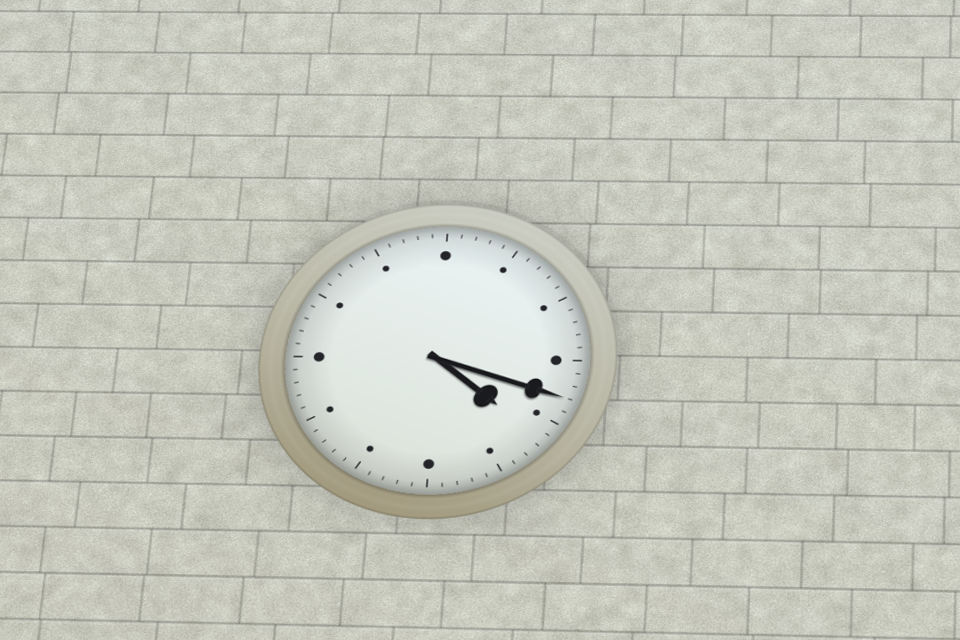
h=4 m=18
